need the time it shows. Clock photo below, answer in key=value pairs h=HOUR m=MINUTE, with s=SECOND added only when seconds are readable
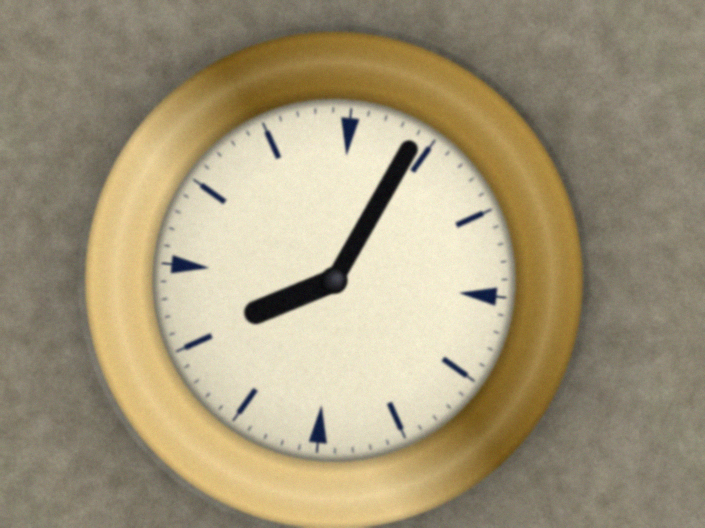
h=8 m=4
